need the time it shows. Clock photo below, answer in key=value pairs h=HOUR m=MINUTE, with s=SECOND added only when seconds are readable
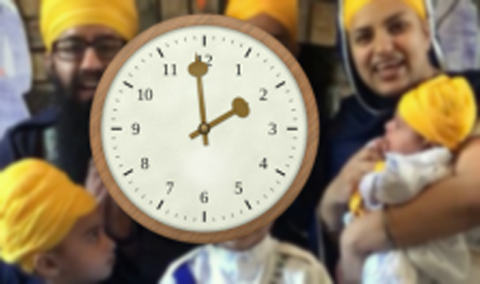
h=1 m=59
